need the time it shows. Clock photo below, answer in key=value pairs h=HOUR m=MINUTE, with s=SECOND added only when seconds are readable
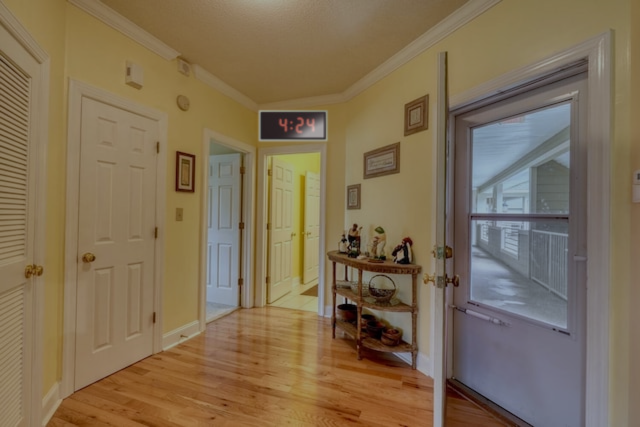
h=4 m=24
